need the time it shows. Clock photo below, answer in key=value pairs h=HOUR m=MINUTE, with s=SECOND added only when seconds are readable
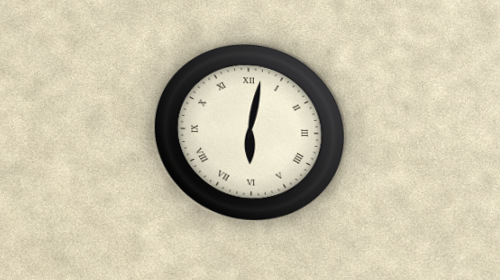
h=6 m=2
